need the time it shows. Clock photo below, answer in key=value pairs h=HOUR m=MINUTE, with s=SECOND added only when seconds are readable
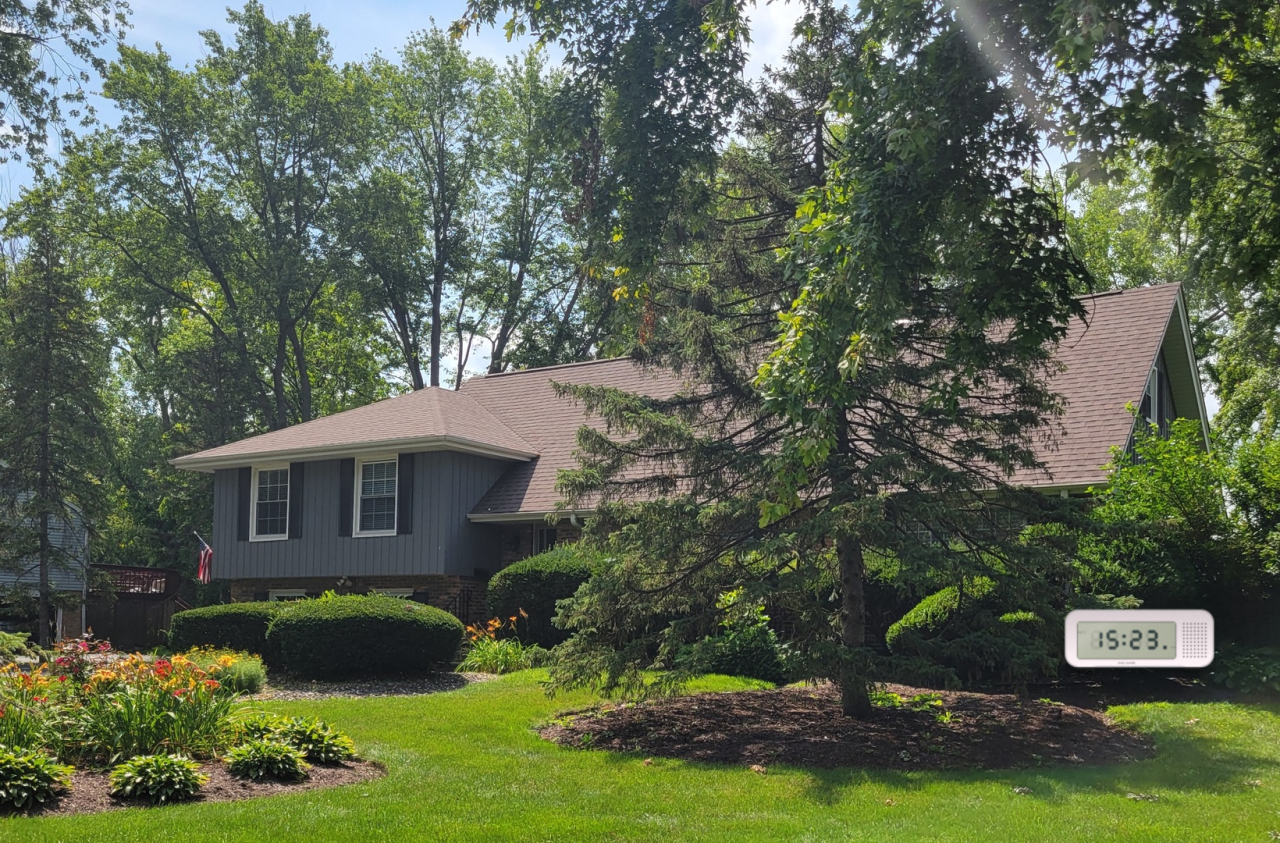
h=15 m=23
